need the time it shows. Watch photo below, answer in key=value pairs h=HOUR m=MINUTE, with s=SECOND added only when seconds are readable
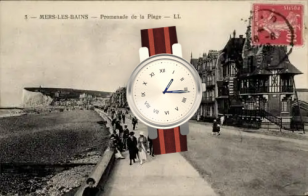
h=1 m=16
